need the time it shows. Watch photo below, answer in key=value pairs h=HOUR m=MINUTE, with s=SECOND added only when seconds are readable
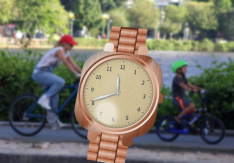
h=11 m=41
